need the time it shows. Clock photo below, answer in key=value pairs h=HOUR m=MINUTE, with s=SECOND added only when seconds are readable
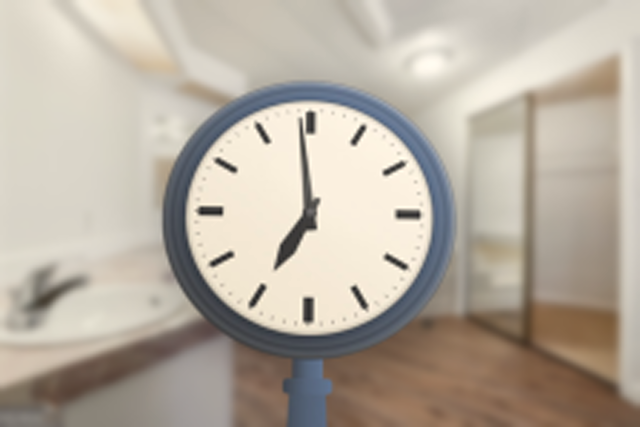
h=6 m=59
